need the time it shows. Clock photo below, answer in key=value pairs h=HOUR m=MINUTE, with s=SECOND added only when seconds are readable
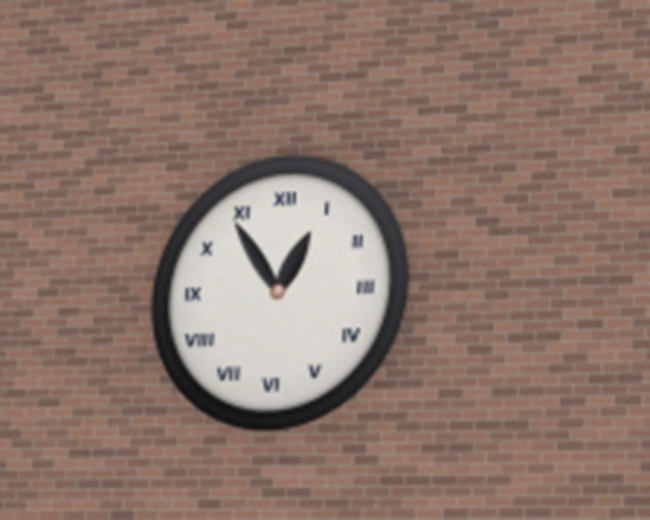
h=12 m=54
